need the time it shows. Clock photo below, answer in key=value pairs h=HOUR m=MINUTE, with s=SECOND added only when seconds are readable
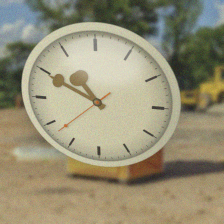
h=10 m=49 s=38
